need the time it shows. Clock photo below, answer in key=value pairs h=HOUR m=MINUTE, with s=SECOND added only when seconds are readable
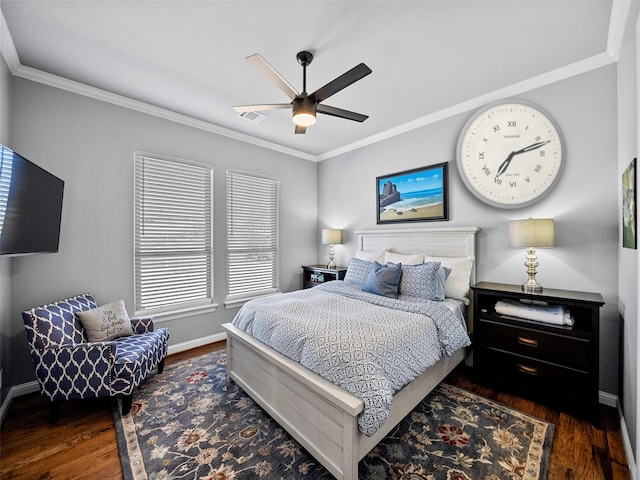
h=7 m=12
